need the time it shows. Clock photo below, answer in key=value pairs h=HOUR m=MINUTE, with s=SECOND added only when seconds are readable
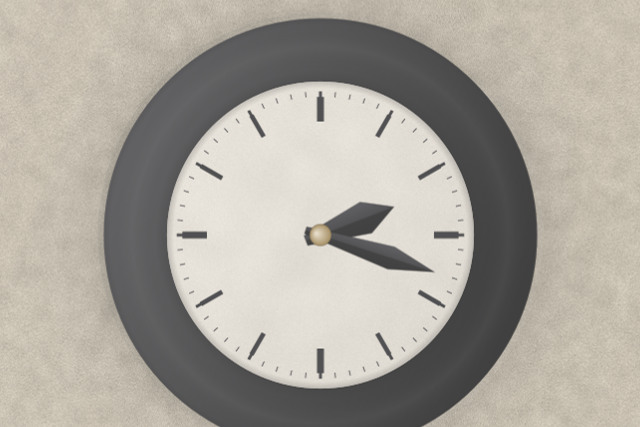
h=2 m=18
